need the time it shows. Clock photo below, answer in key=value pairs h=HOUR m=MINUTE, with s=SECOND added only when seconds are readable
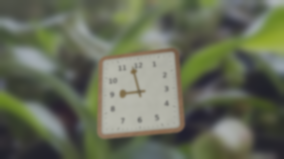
h=8 m=58
